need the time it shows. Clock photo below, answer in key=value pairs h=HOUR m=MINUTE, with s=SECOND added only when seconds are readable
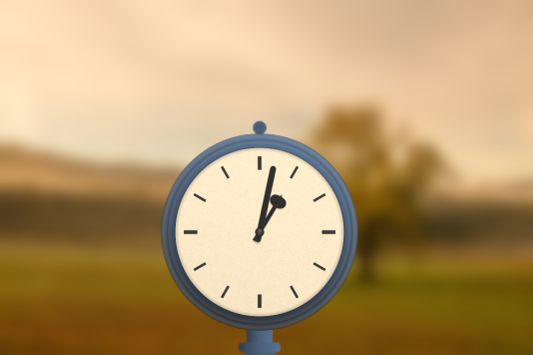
h=1 m=2
